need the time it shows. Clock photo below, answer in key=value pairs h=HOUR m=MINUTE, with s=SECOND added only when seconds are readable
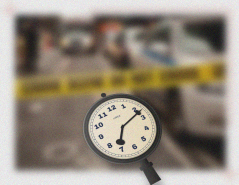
h=7 m=12
